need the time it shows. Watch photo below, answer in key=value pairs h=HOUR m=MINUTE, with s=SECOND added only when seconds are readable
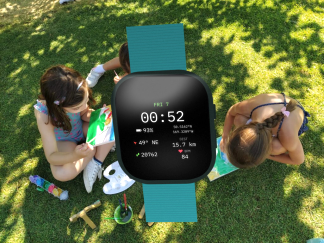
h=0 m=52
